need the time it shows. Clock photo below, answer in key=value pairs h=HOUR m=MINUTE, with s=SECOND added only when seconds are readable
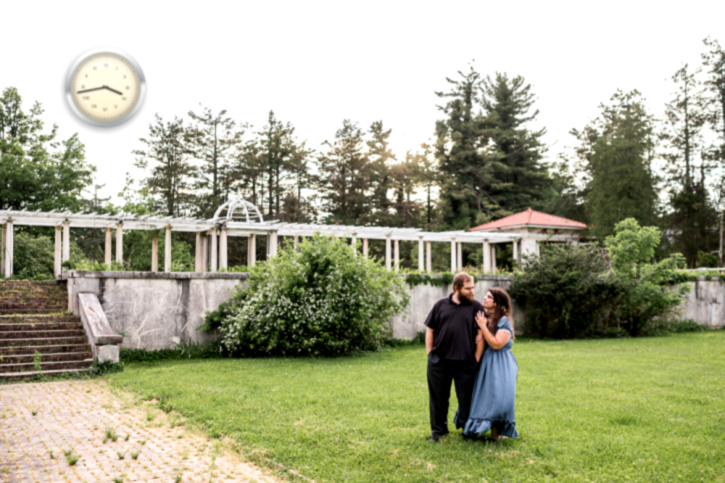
h=3 m=43
